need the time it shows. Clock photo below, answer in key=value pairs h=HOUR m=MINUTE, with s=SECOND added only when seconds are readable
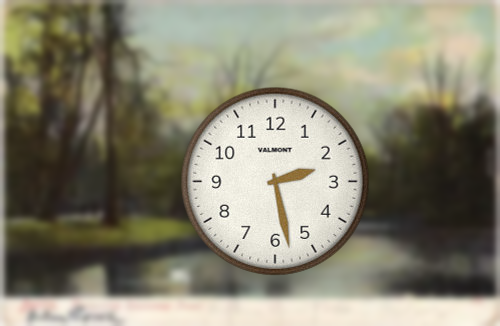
h=2 m=28
